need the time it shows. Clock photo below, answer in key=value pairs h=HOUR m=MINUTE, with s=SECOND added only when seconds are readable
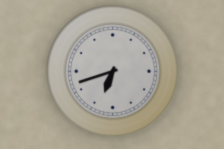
h=6 m=42
